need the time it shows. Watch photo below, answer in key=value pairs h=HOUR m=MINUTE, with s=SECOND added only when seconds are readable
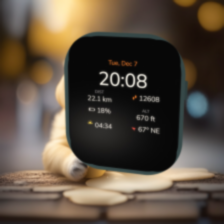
h=20 m=8
